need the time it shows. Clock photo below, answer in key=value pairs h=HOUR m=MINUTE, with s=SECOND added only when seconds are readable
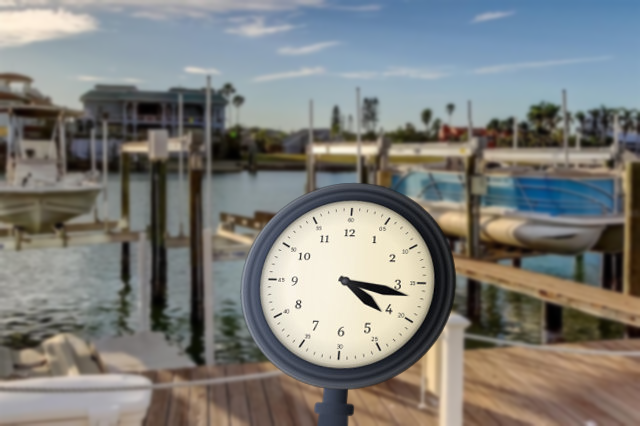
h=4 m=17
